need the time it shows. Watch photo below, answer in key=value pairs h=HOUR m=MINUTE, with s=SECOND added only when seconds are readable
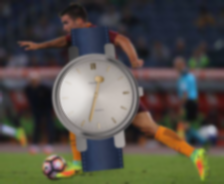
h=12 m=33
